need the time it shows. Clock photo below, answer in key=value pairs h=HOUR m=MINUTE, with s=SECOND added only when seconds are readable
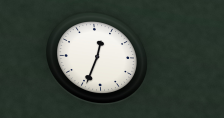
h=12 m=34
